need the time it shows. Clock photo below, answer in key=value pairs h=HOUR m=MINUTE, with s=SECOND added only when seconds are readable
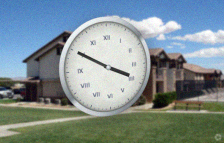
h=3 m=50
